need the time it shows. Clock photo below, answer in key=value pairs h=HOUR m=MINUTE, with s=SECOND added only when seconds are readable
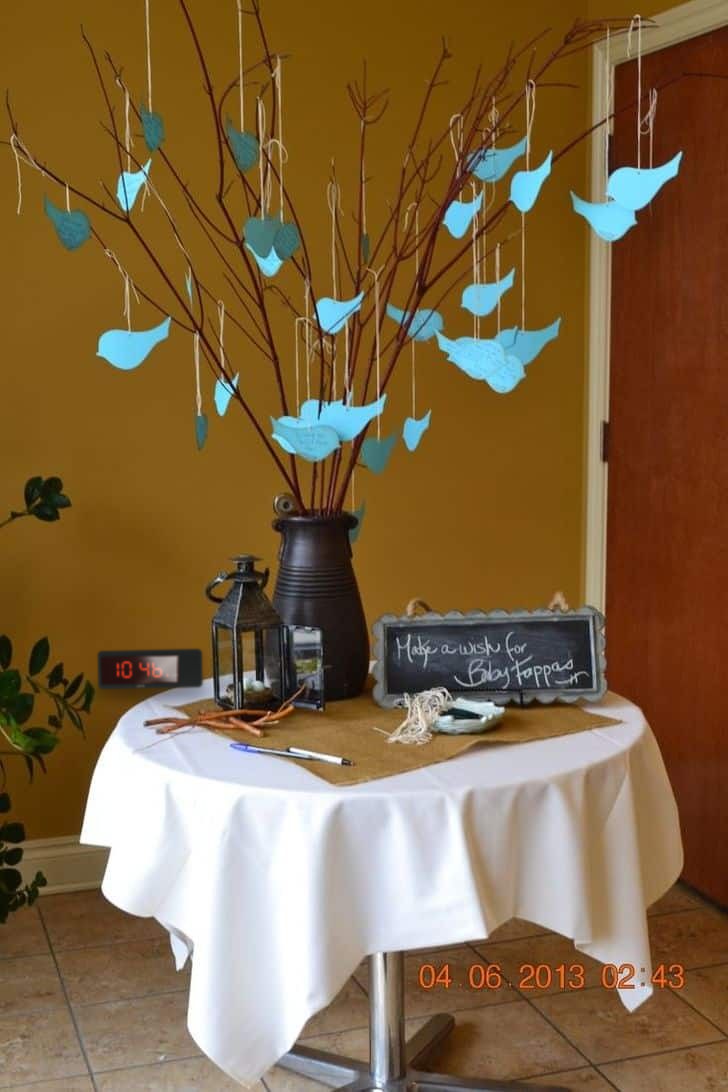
h=10 m=46
